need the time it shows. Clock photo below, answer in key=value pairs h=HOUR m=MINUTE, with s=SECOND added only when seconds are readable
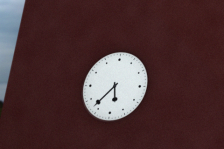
h=5 m=37
